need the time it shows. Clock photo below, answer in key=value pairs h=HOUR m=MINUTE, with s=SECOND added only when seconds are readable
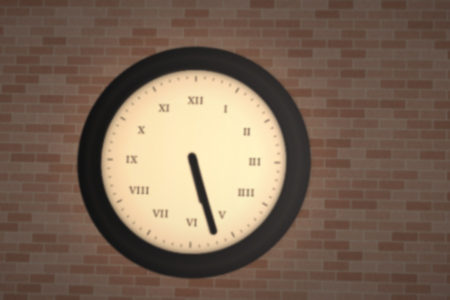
h=5 m=27
